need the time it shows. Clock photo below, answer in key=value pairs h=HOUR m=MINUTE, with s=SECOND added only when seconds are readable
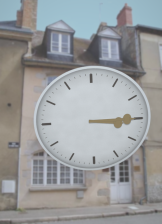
h=3 m=15
